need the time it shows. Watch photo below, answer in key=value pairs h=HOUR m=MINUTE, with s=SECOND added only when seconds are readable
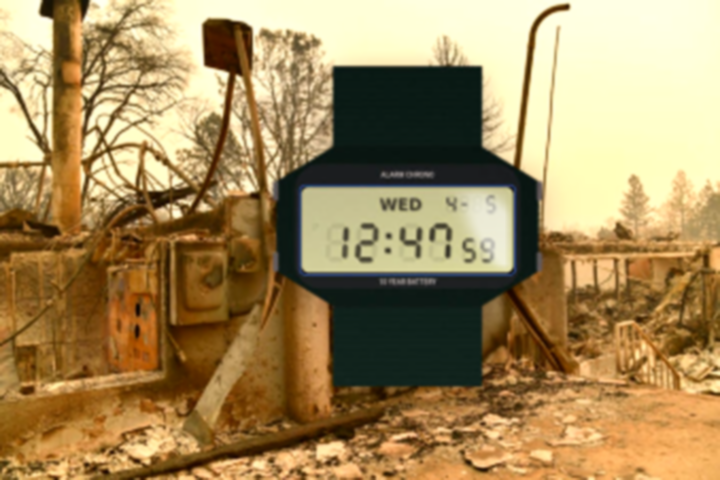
h=12 m=47 s=59
